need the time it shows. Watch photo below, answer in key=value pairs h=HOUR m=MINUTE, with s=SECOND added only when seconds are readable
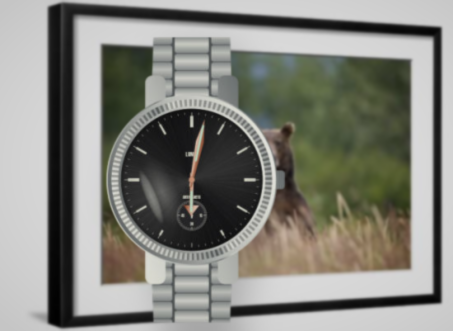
h=6 m=2
